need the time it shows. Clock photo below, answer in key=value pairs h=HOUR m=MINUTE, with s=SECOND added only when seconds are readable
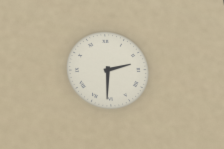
h=2 m=31
